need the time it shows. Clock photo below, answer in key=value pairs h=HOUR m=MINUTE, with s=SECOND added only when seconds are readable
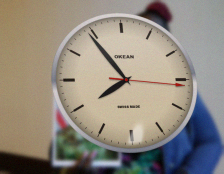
h=7 m=54 s=16
